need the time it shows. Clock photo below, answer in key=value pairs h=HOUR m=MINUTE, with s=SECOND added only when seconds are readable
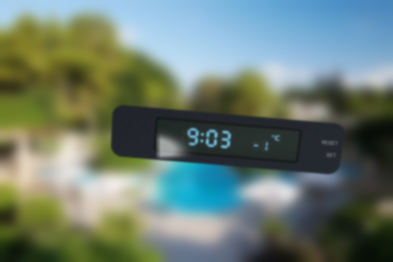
h=9 m=3
